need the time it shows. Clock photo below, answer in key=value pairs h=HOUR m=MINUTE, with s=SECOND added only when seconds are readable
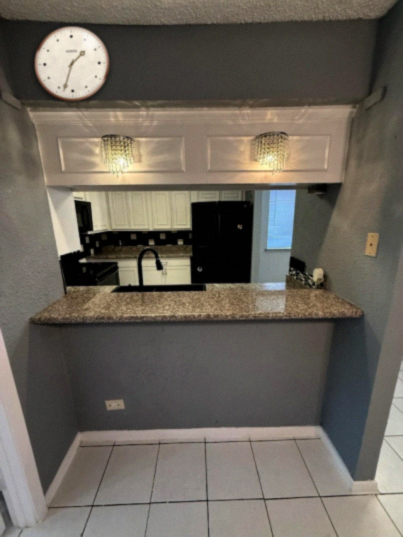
h=1 m=33
